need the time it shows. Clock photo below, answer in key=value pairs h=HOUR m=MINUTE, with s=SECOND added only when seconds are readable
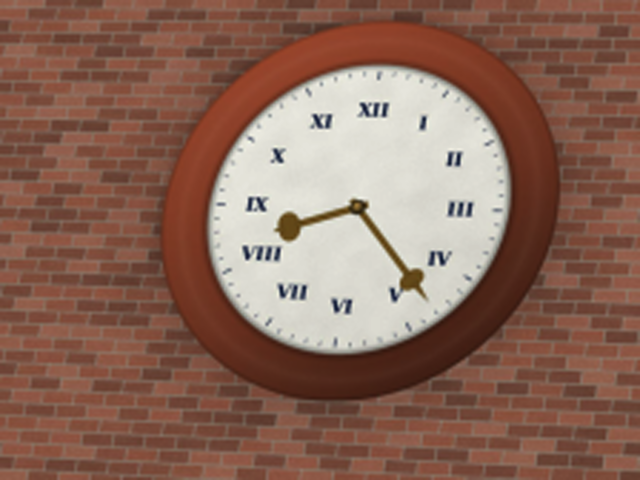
h=8 m=23
